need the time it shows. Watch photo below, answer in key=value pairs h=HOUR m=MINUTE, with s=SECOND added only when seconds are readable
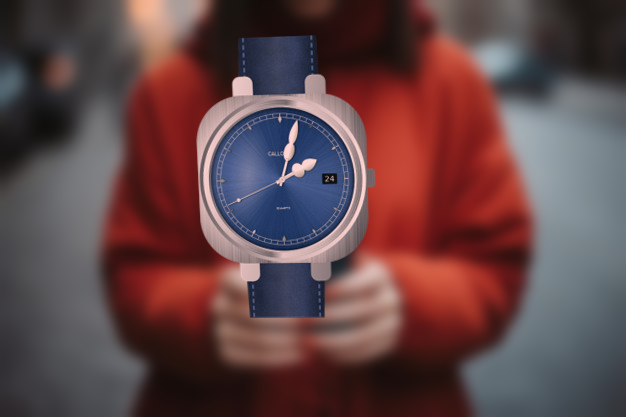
h=2 m=2 s=41
